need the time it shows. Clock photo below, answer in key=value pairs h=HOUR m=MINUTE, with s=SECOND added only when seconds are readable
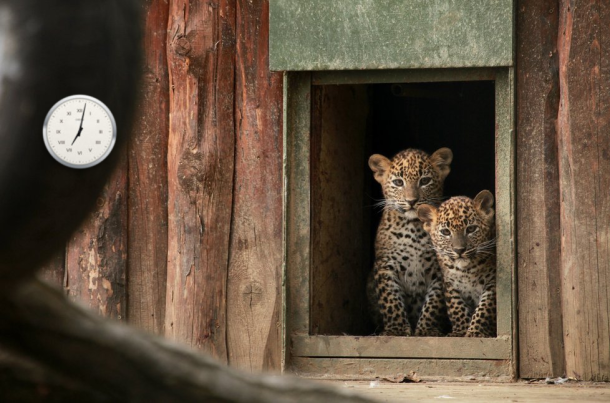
h=7 m=2
